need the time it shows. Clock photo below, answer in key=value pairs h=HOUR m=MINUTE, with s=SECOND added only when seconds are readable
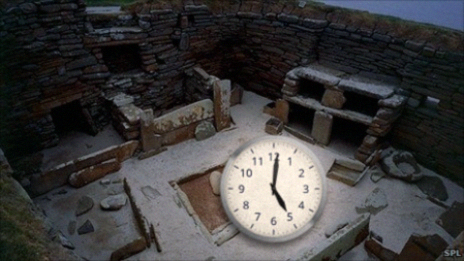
h=5 m=1
